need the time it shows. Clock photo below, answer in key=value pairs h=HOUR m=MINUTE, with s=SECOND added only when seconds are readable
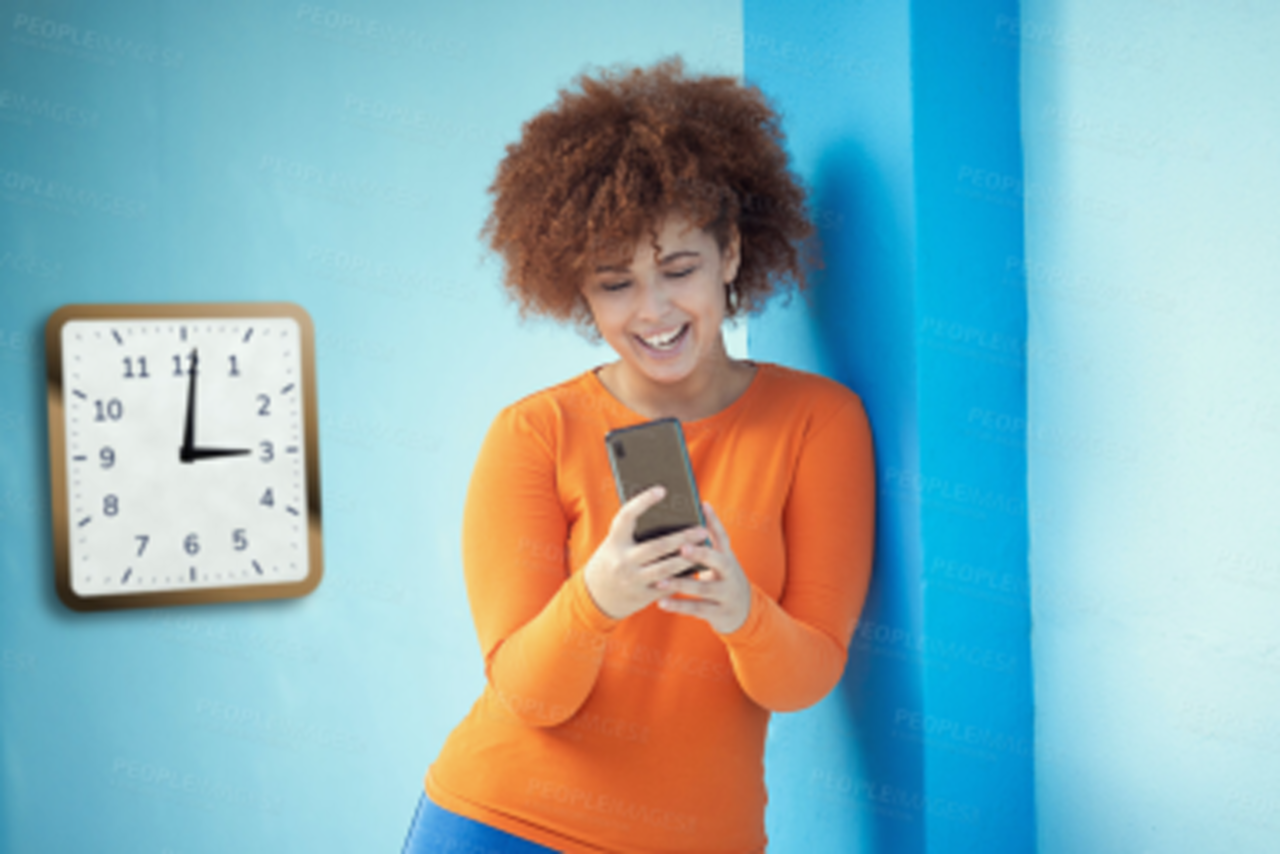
h=3 m=1
